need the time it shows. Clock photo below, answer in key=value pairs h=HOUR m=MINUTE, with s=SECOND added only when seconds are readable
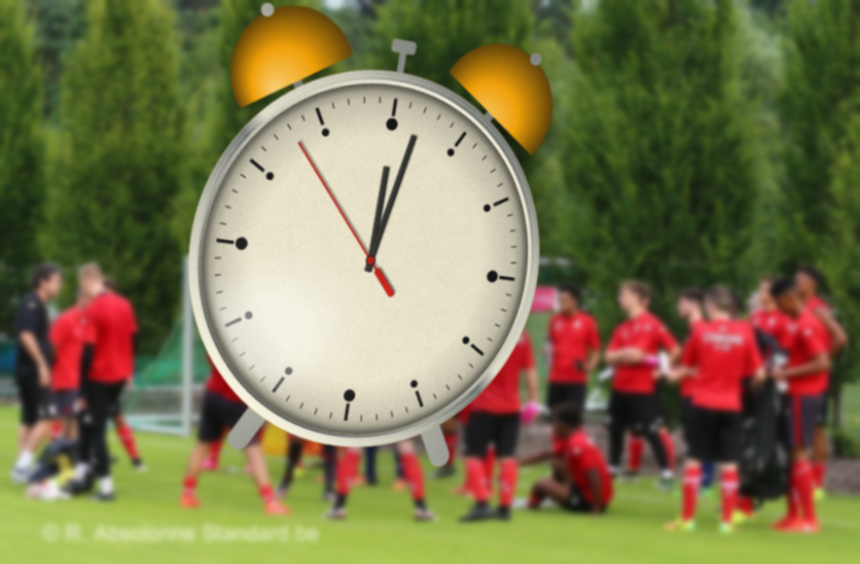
h=12 m=1 s=53
